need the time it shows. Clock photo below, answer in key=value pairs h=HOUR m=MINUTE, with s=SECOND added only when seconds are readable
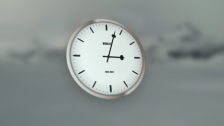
h=3 m=3
